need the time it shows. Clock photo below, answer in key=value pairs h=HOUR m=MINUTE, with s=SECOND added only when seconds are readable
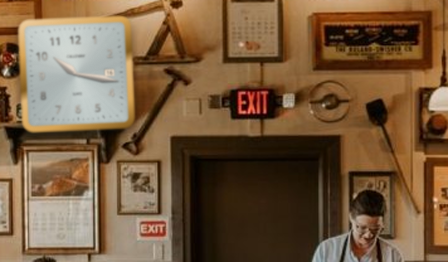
h=10 m=17
